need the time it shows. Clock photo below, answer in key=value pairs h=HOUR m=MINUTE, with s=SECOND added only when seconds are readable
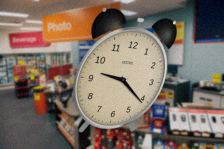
h=9 m=21
